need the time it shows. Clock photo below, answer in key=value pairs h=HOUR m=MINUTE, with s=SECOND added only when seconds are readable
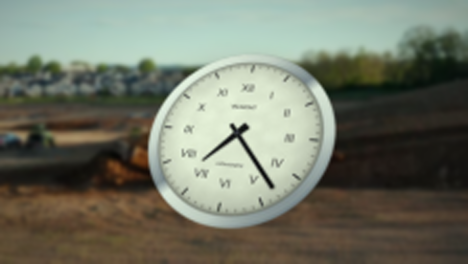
h=7 m=23
